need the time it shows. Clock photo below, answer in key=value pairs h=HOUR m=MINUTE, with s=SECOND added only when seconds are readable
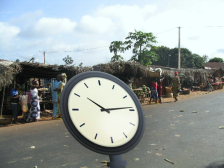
h=10 m=14
